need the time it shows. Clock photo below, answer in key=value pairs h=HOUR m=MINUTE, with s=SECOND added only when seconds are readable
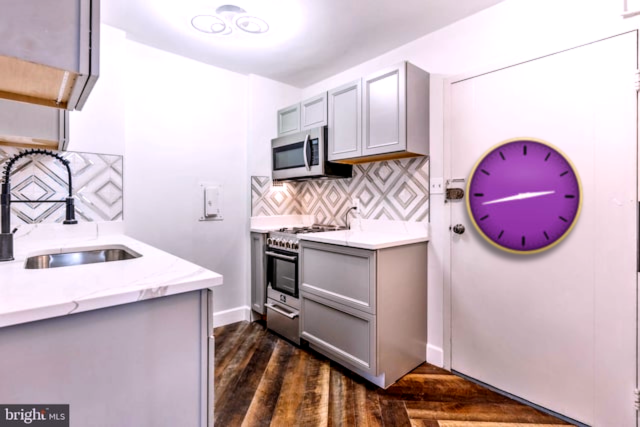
h=2 m=43
